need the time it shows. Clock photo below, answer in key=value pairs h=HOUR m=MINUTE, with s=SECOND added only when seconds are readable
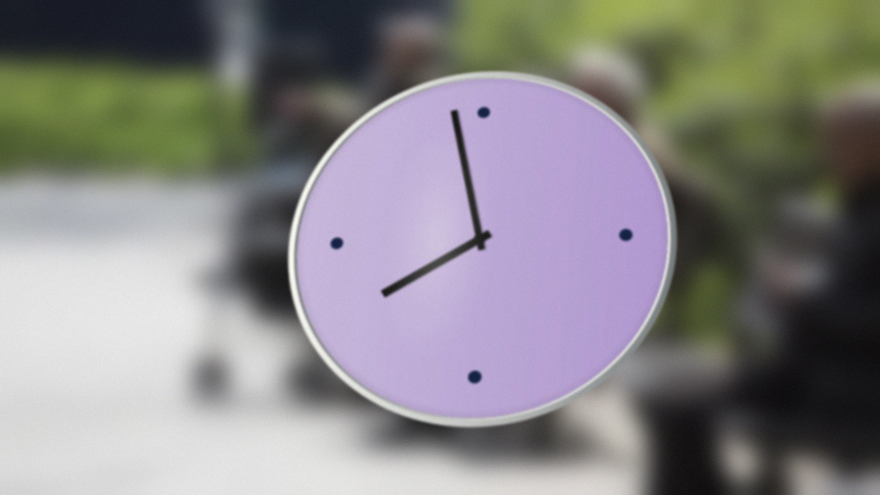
h=7 m=58
